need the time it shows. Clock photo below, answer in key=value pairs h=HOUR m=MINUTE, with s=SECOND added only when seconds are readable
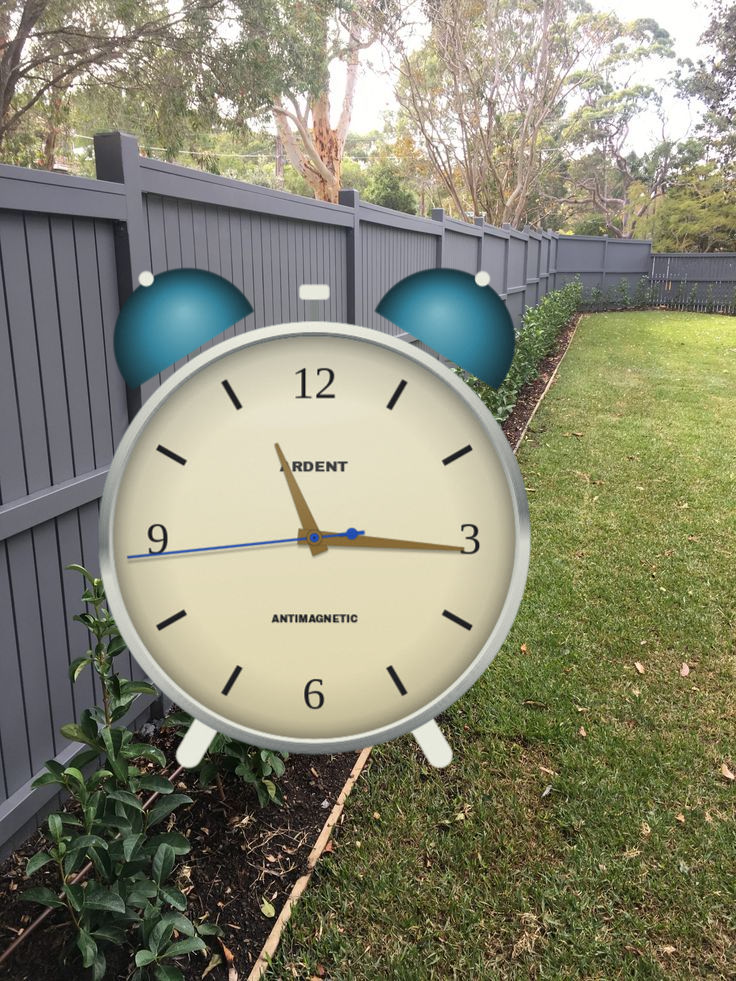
h=11 m=15 s=44
